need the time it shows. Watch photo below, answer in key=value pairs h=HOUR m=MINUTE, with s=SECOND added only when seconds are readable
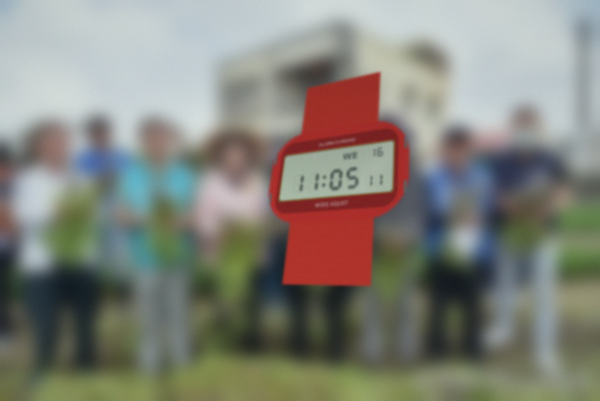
h=11 m=5 s=11
